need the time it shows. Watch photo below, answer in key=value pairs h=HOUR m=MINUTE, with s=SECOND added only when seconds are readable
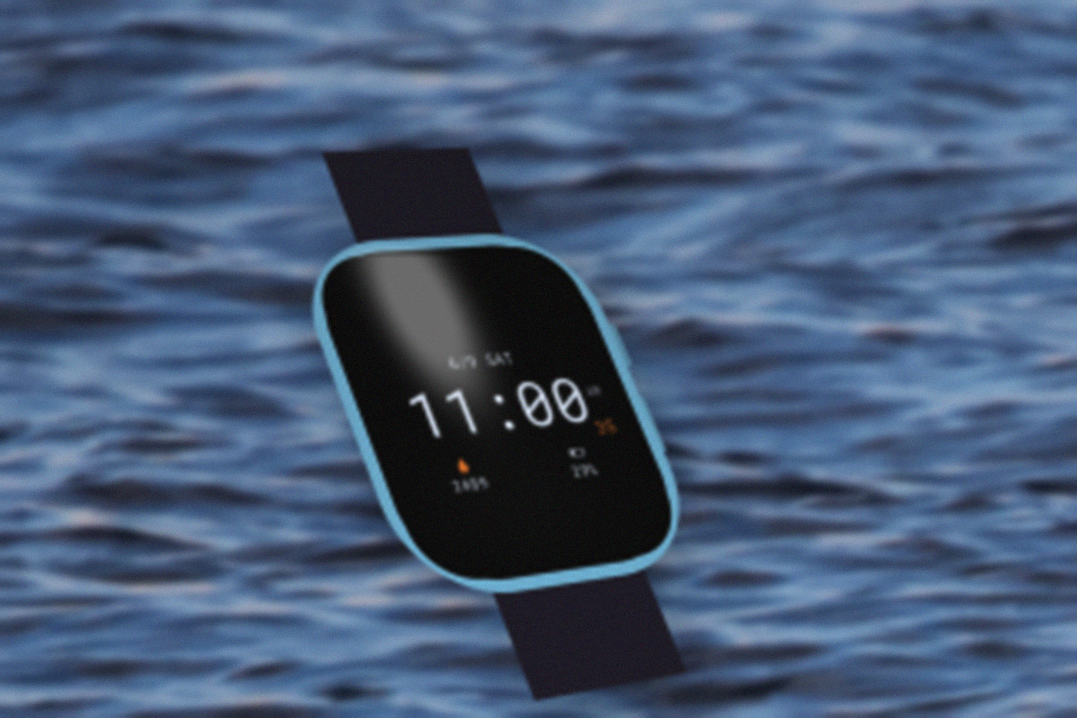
h=11 m=0
